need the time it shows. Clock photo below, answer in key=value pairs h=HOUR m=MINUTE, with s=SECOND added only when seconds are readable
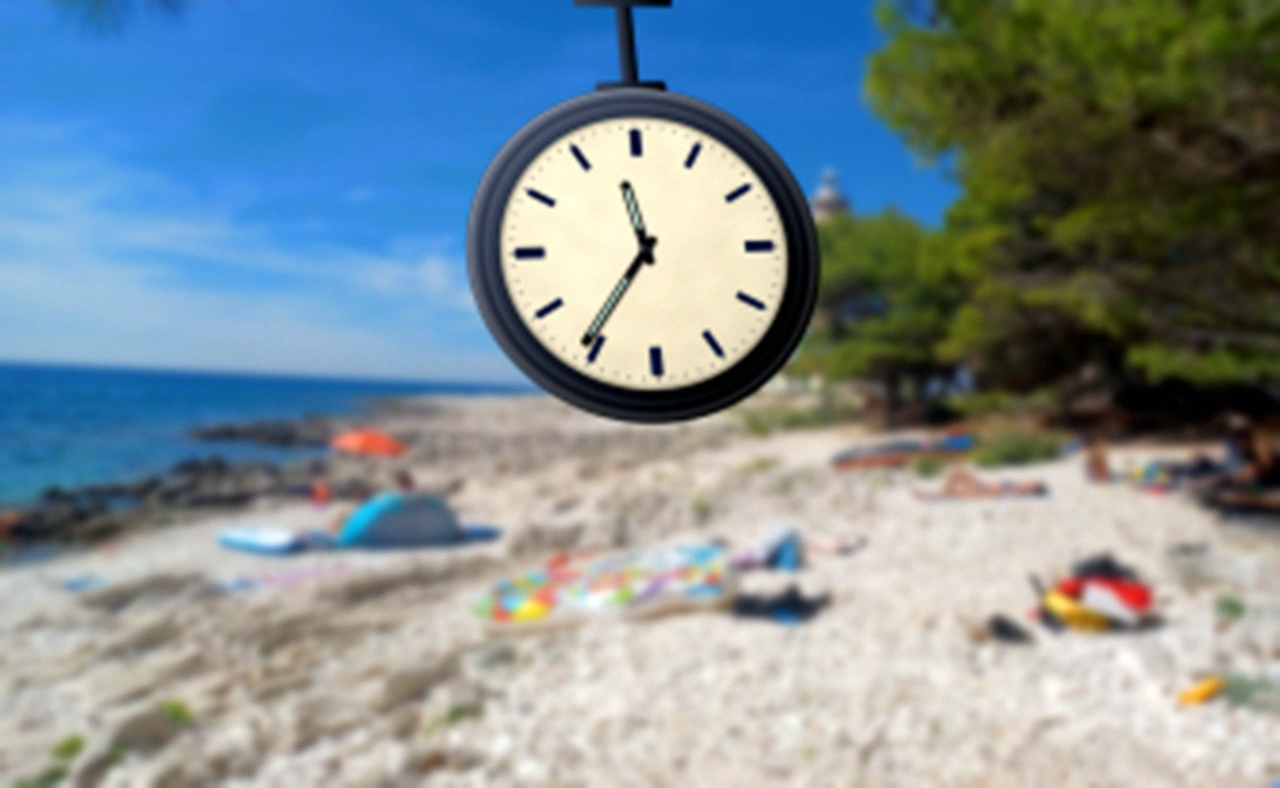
h=11 m=36
